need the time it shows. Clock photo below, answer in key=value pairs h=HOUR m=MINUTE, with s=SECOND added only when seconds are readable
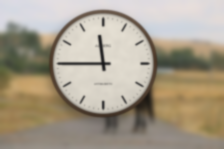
h=11 m=45
